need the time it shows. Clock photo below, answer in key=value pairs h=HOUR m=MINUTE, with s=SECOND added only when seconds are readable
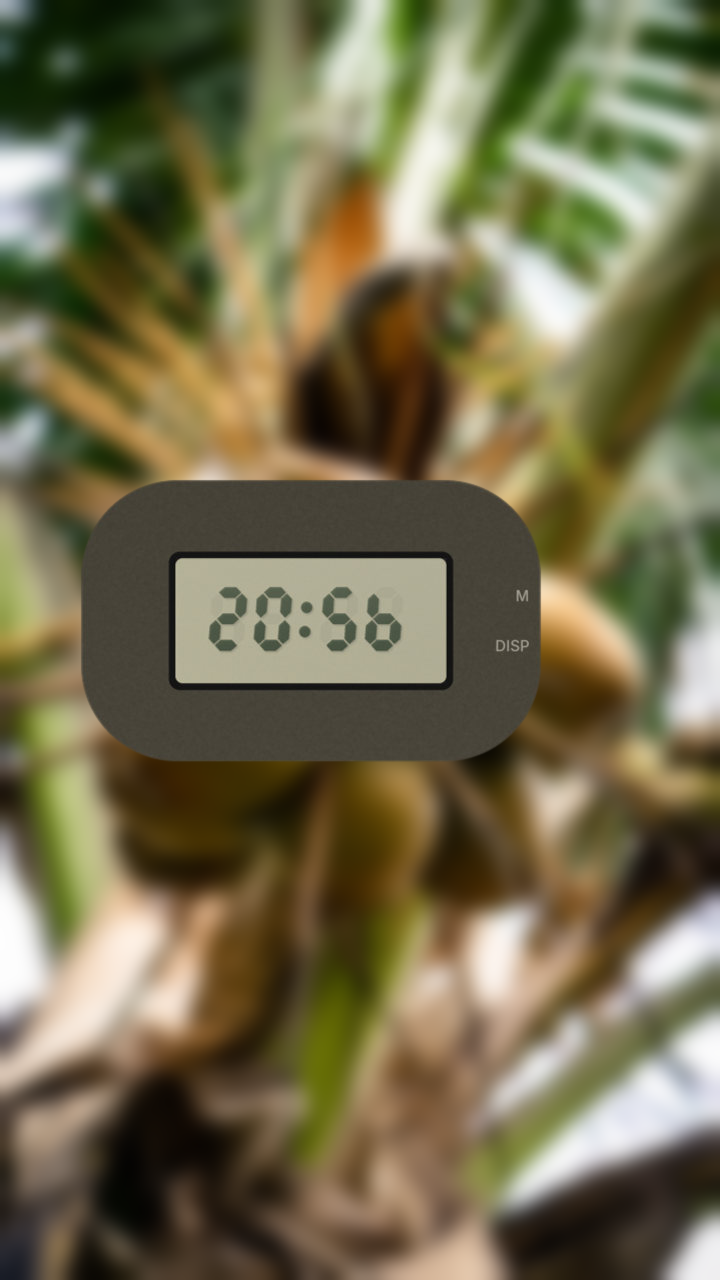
h=20 m=56
